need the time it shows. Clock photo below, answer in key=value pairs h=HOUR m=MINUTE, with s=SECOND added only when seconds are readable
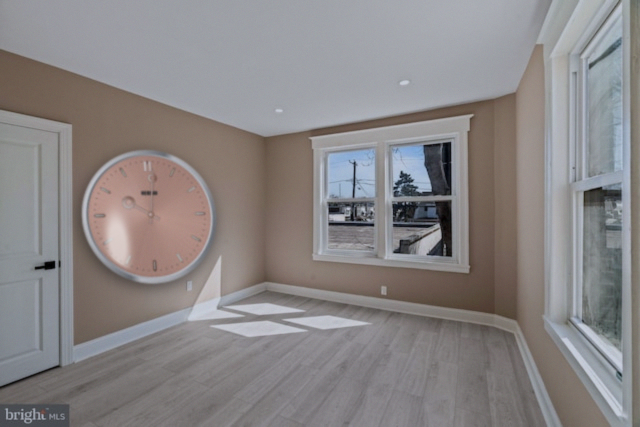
h=10 m=1
